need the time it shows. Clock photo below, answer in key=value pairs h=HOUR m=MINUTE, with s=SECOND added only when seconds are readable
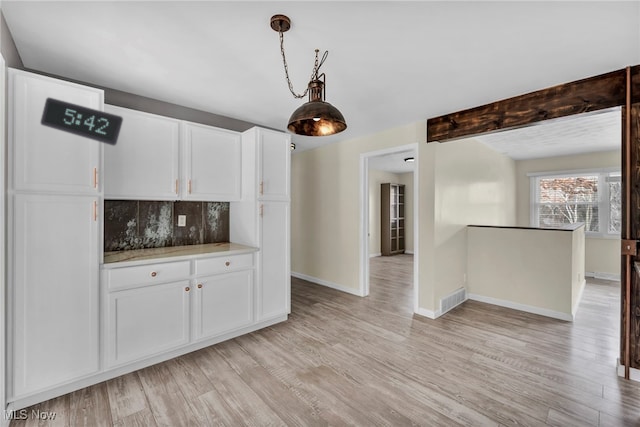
h=5 m=42
